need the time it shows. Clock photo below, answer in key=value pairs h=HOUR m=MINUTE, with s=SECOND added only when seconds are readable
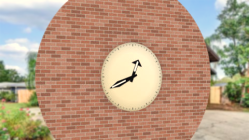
h=12 m=41
